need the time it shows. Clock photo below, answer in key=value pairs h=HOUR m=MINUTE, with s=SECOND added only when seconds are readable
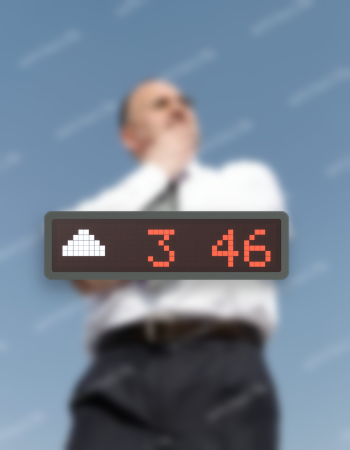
h=3 m=46
